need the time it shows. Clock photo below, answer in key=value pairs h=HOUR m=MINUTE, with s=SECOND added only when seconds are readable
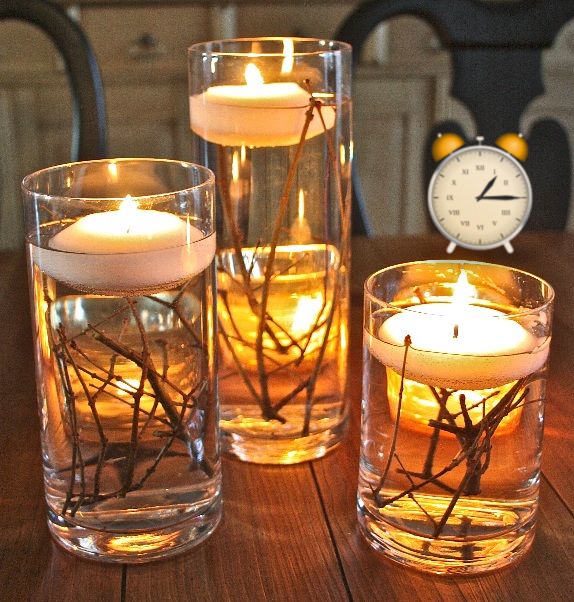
h=1 m=15
